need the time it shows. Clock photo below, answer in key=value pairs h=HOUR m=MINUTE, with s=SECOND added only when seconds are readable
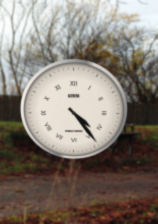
h=4 m=24
